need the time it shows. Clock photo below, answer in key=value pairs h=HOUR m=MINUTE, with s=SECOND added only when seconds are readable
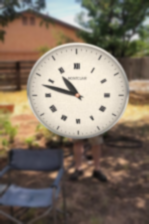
h=10 m=48
